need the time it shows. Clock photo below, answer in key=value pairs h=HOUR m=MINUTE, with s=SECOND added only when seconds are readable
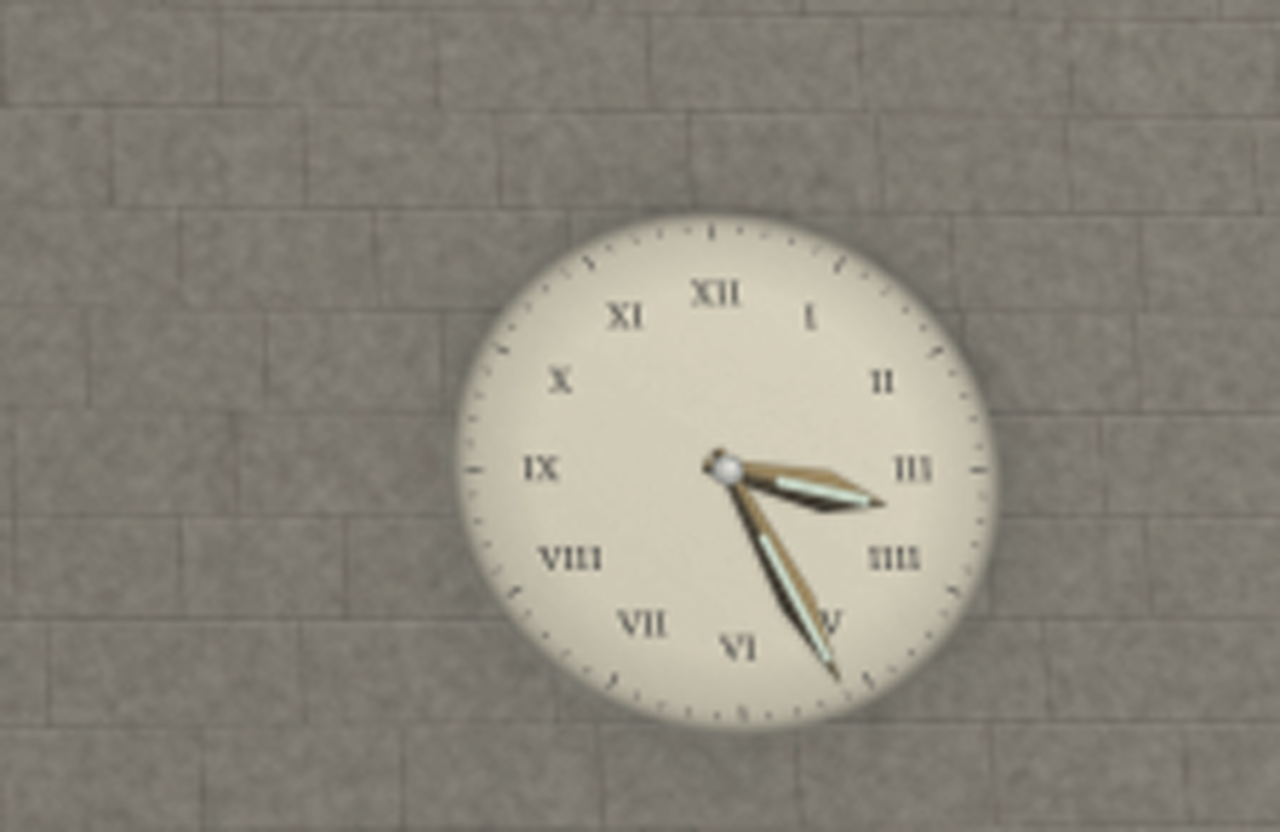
h=3 m=26
